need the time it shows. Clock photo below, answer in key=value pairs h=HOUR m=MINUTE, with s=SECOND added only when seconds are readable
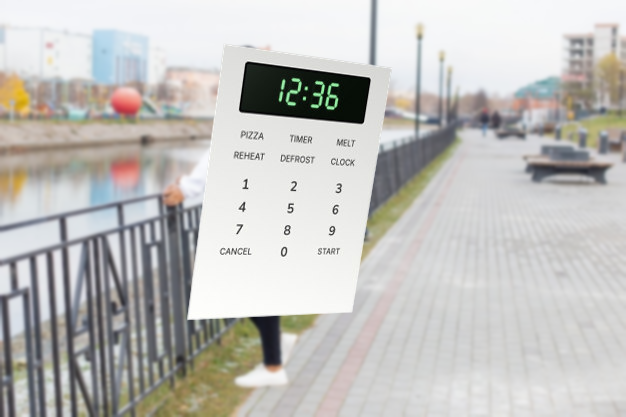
h=12 m=36
